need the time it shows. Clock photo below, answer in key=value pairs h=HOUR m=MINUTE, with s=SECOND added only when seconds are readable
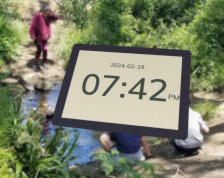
h=7 m=42
